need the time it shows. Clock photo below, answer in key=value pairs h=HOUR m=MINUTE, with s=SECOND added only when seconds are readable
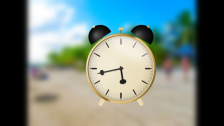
h=5 m=43
